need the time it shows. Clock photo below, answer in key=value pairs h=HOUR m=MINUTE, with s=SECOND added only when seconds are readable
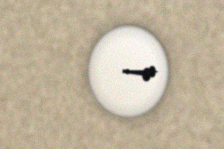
h=3 m=15
